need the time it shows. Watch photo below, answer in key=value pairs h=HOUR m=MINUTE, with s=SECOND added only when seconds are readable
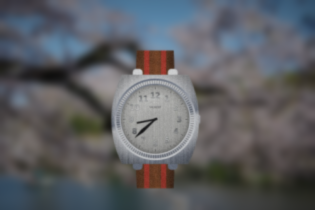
h=8 m=38
